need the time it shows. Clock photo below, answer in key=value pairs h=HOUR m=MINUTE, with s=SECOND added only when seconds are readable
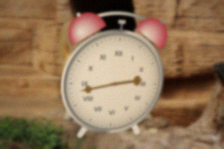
h=2 m=43
